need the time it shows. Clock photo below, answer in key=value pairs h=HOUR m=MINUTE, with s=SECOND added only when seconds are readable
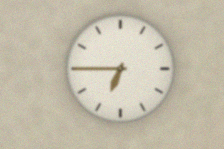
h=6 m=45
